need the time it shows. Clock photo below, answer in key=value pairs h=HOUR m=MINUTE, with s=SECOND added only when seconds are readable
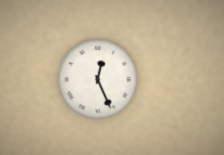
h=12 m=26
